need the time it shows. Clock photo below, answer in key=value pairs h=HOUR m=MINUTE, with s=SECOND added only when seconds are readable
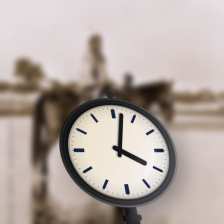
h=4 m=2
